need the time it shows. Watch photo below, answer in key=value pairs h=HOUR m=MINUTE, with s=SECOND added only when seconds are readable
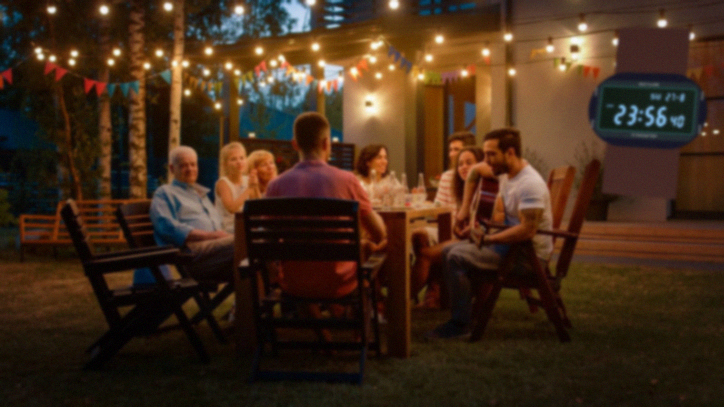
h=23 m=56
